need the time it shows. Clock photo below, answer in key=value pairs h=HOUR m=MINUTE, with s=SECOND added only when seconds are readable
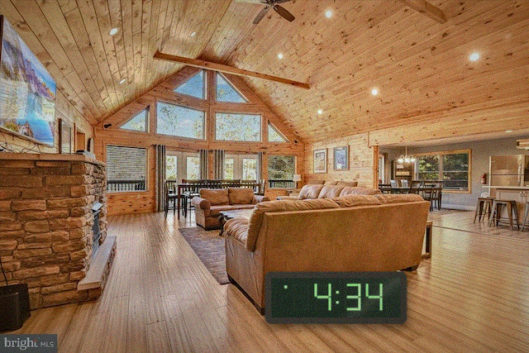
h=4 m=34
